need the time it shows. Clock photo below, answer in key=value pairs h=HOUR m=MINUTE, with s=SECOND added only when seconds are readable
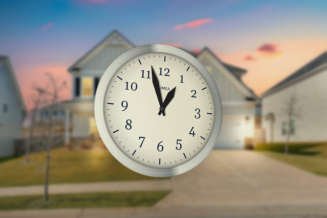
h=12 m=57
